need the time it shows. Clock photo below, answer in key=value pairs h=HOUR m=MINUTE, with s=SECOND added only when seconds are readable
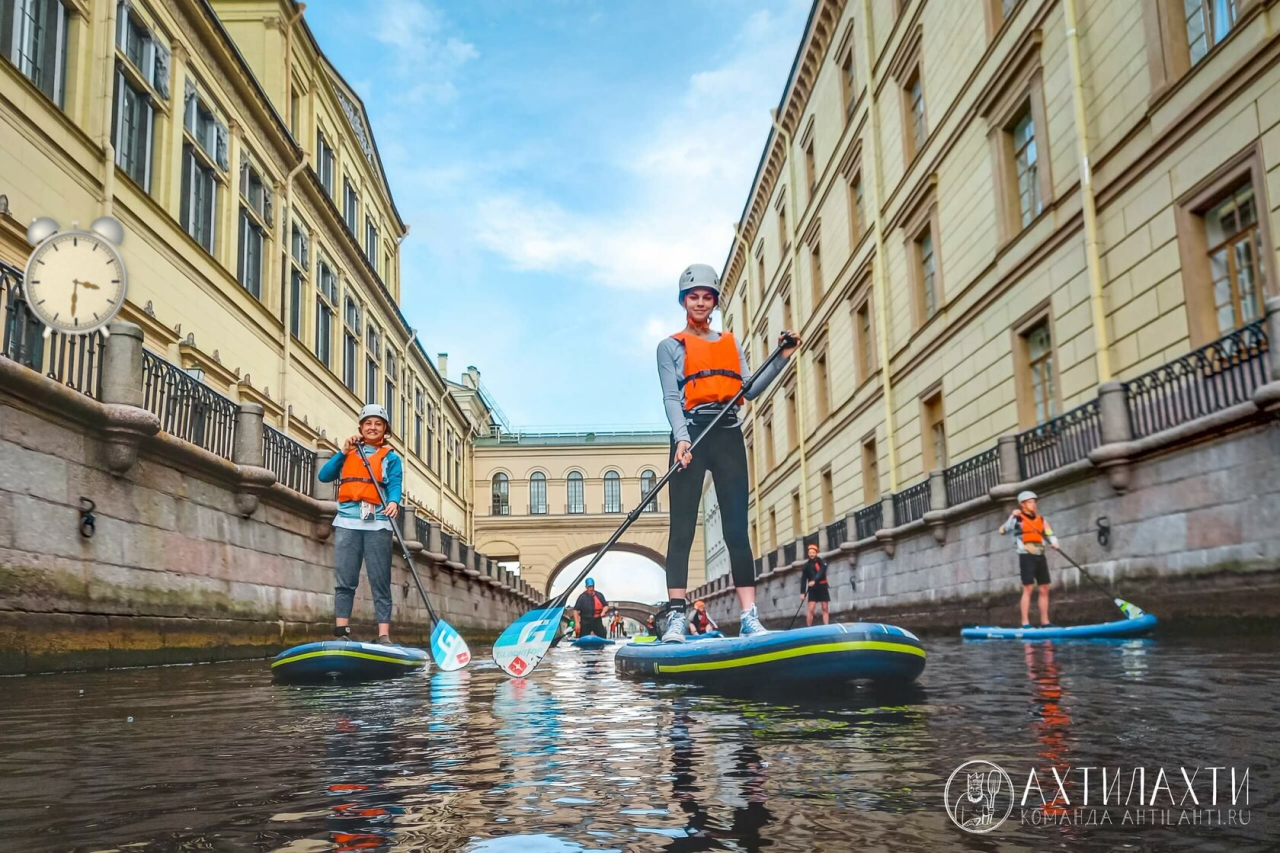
h=3 m=31
